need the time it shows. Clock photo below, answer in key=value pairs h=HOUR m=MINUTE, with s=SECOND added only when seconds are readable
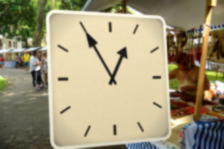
h=12 m=55
